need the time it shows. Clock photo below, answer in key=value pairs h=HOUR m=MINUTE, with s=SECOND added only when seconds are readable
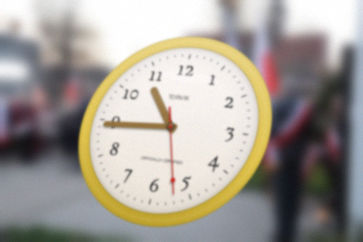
h=10 m=44 s=27
